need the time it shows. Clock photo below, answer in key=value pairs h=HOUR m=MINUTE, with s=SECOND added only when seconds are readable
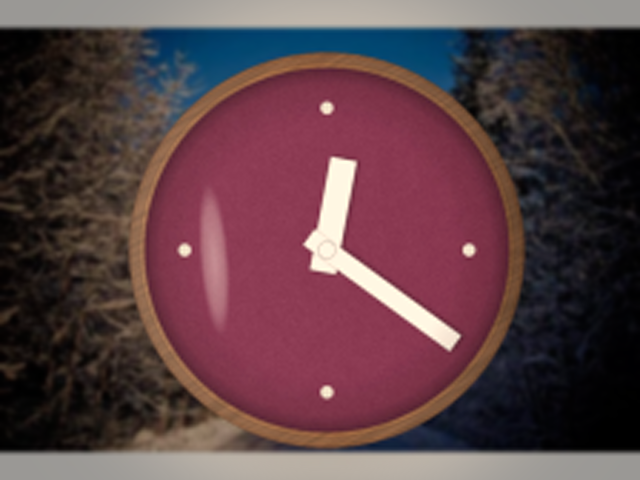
h=12 m=21
